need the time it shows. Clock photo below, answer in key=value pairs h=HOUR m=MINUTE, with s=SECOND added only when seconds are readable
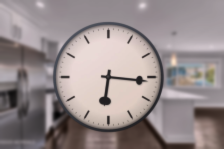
h=6 m=16
